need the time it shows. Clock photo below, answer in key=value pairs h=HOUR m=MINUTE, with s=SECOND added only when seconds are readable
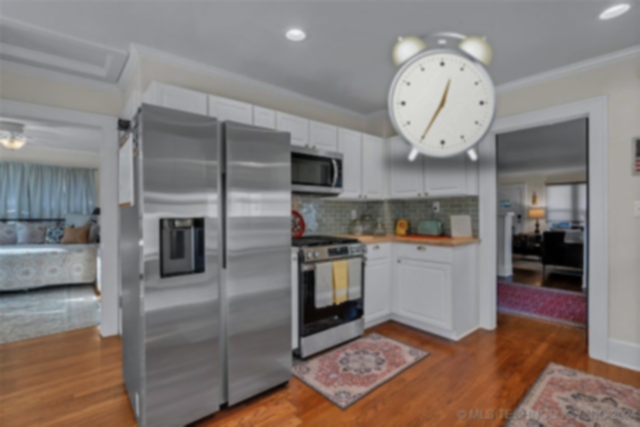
h=12 m=35
